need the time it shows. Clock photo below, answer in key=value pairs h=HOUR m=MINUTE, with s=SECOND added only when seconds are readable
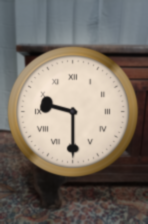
h=9 m=30
